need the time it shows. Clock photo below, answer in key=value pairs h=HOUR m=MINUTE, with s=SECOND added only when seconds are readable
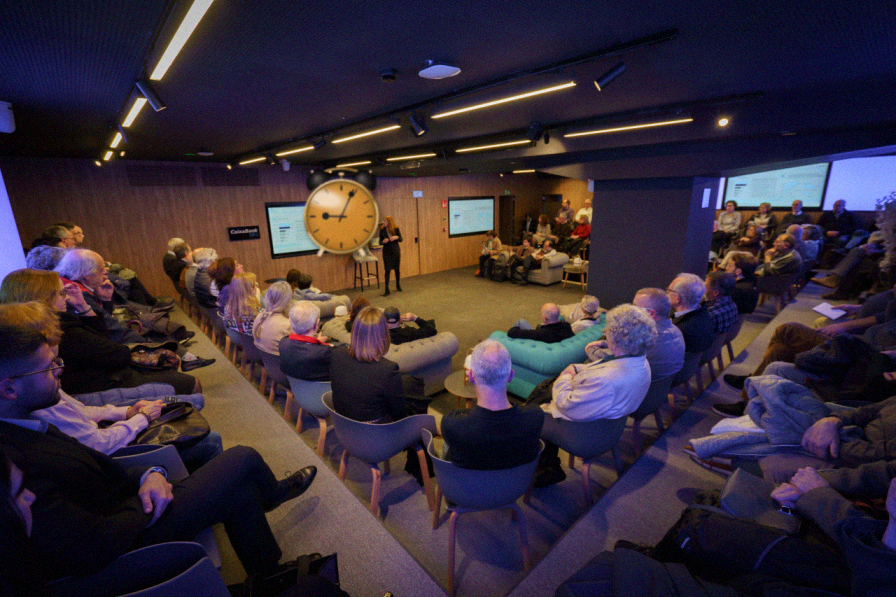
h=9 m=4
